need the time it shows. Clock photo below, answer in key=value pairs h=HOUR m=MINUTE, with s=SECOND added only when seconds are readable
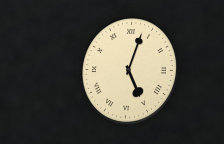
h=5 m=3
